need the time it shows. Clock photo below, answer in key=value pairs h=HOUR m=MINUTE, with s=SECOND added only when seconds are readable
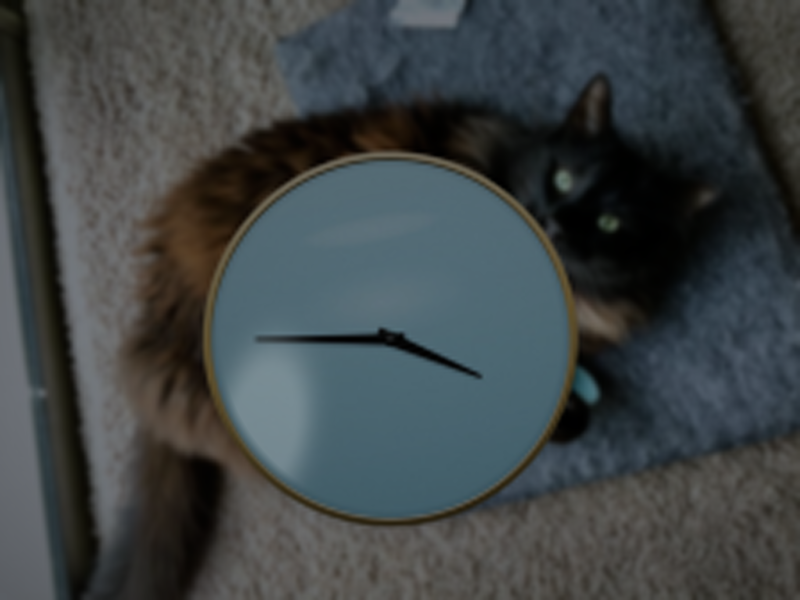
h=3 m=45
